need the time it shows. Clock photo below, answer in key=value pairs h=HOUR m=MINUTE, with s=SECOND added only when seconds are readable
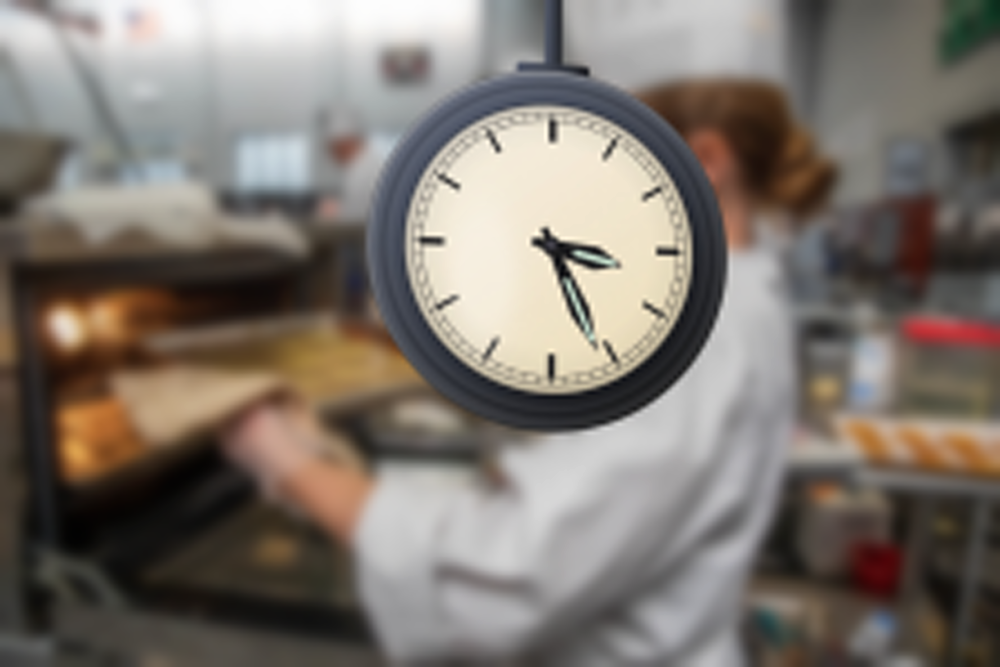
h=3 m=26
